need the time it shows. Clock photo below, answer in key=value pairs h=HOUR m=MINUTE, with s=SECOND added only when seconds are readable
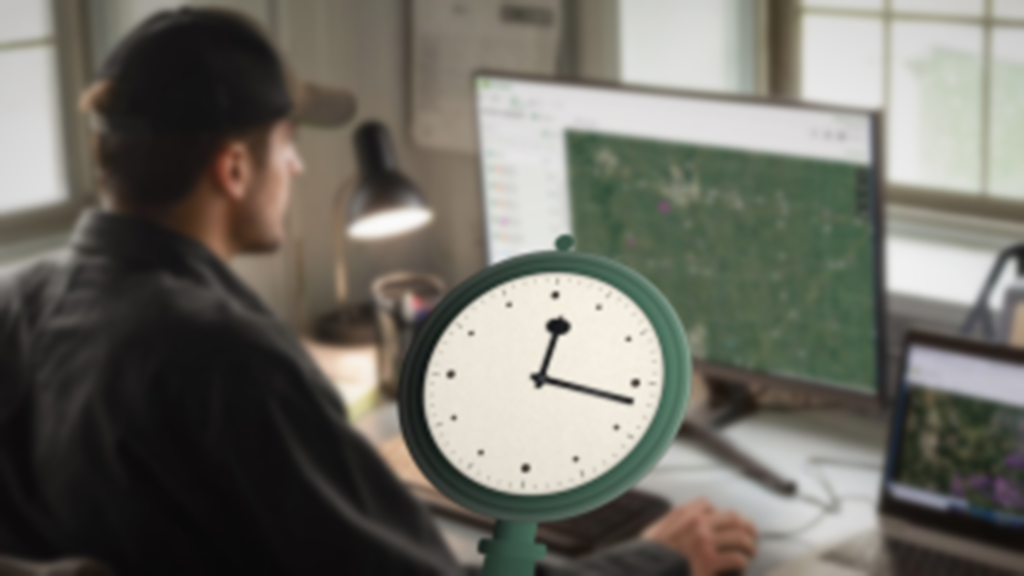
h=12 m=17
